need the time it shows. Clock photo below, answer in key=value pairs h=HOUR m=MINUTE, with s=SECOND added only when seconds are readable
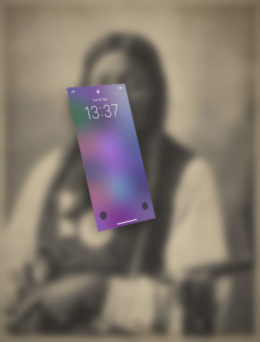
h=13 m=37
